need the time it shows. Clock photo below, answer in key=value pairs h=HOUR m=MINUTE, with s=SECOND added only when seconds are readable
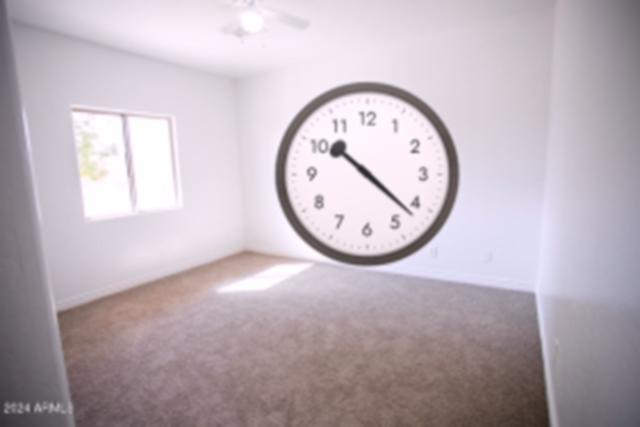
h=10 m=22
